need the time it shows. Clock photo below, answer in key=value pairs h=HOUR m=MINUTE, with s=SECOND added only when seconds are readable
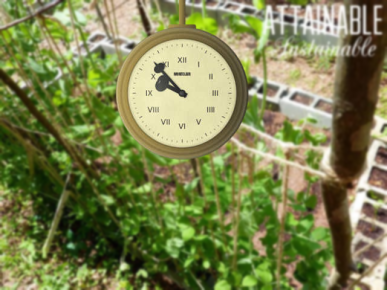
h=9 m=53
